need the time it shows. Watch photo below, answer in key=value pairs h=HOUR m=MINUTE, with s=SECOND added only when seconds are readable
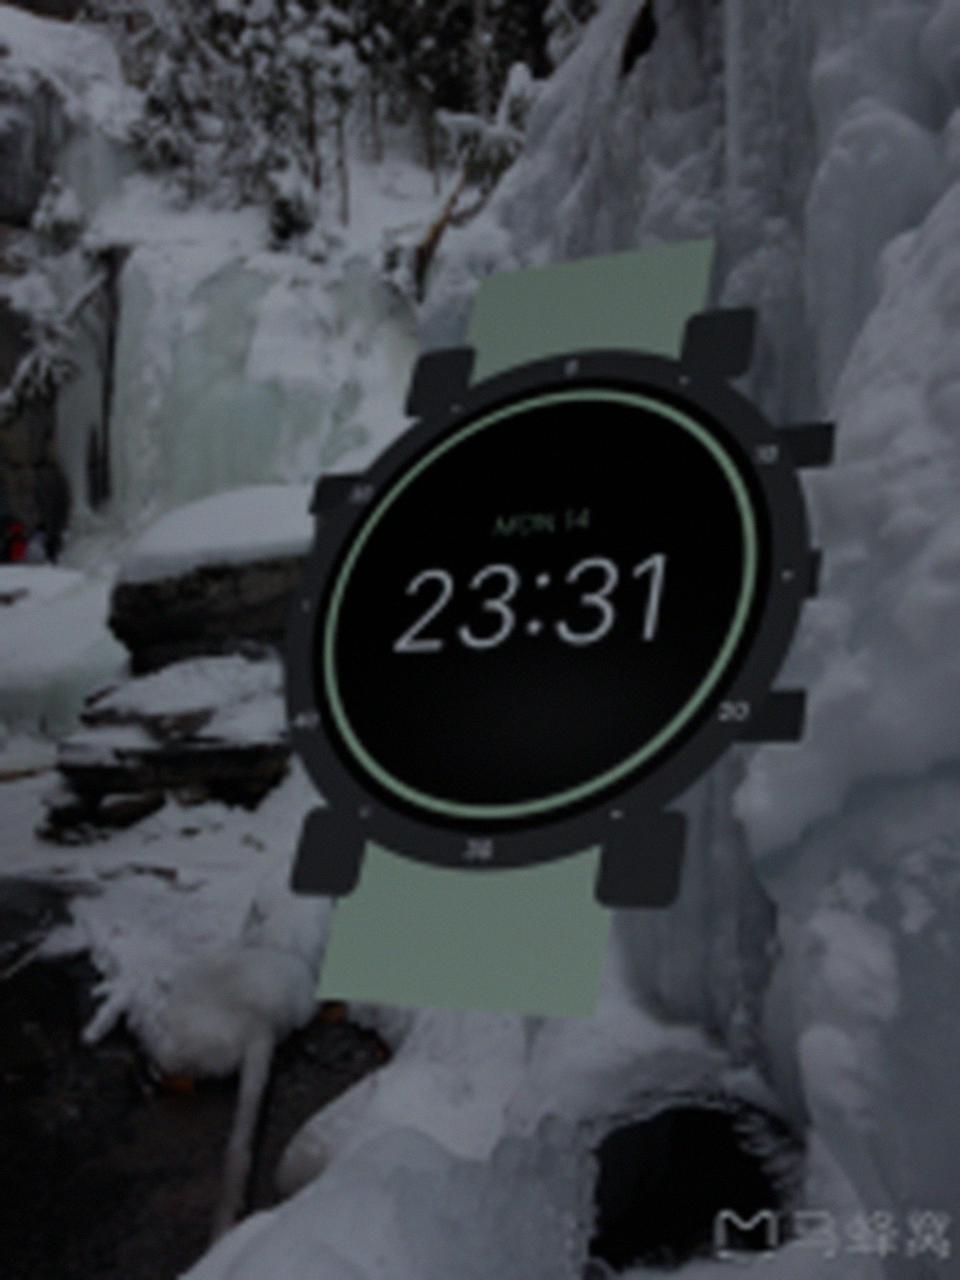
h=23 m=31
